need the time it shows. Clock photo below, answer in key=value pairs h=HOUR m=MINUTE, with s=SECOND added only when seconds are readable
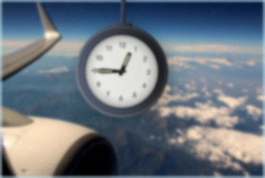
h=12 m=45
